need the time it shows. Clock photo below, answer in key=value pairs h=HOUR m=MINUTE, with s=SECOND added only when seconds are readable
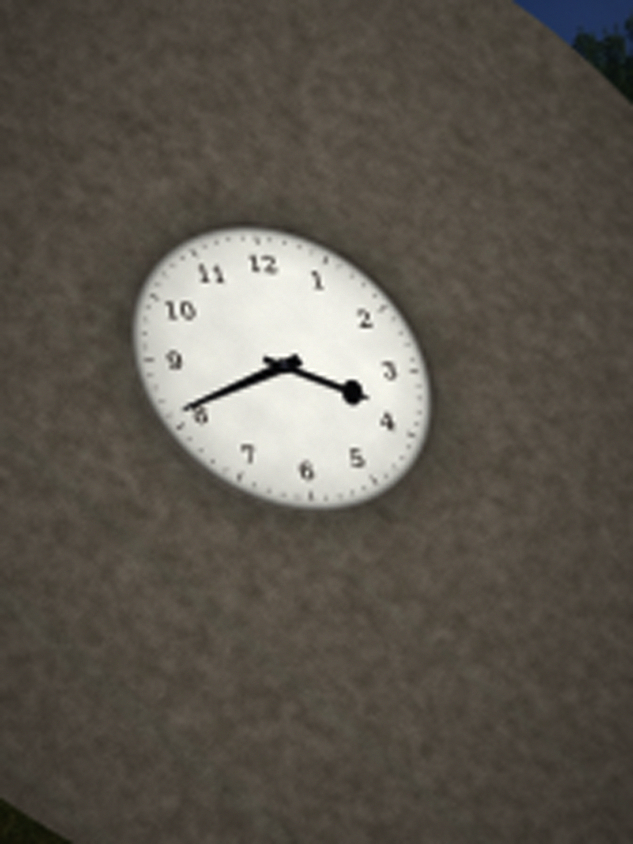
h=3 m=41
